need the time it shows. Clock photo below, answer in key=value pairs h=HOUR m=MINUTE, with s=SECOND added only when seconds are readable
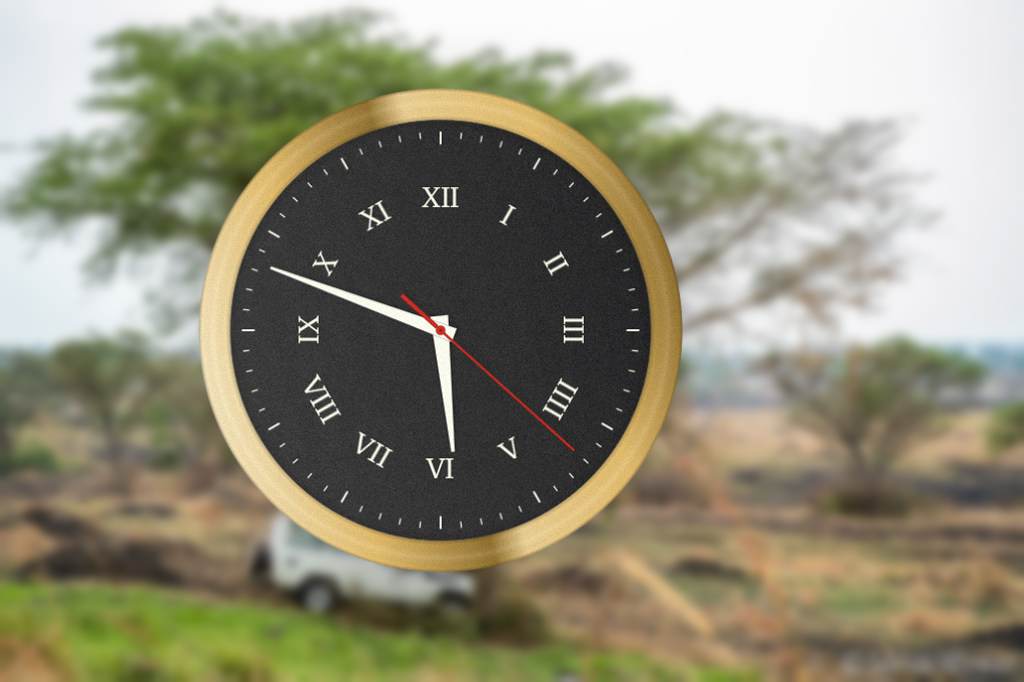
h=5 m=48 s=22
